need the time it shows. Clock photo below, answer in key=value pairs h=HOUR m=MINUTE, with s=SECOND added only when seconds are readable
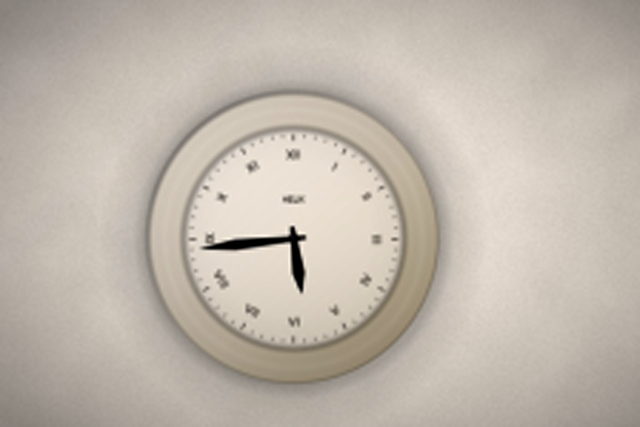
h=5 m=44
